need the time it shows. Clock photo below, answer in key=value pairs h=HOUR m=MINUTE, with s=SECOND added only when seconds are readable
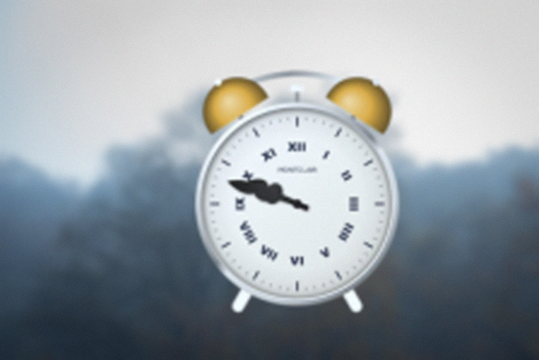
h=9 m=48
